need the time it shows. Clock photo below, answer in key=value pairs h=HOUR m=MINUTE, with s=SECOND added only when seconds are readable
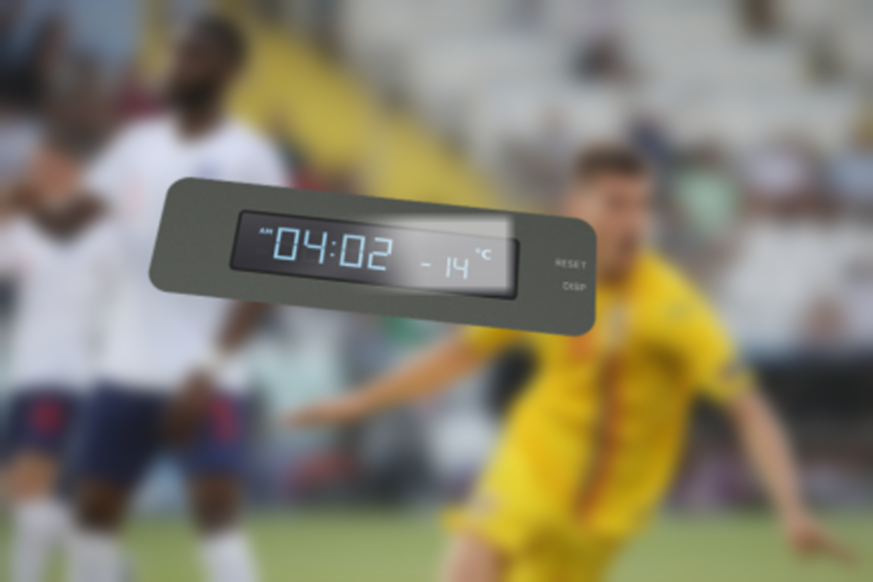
h=4 m=2
